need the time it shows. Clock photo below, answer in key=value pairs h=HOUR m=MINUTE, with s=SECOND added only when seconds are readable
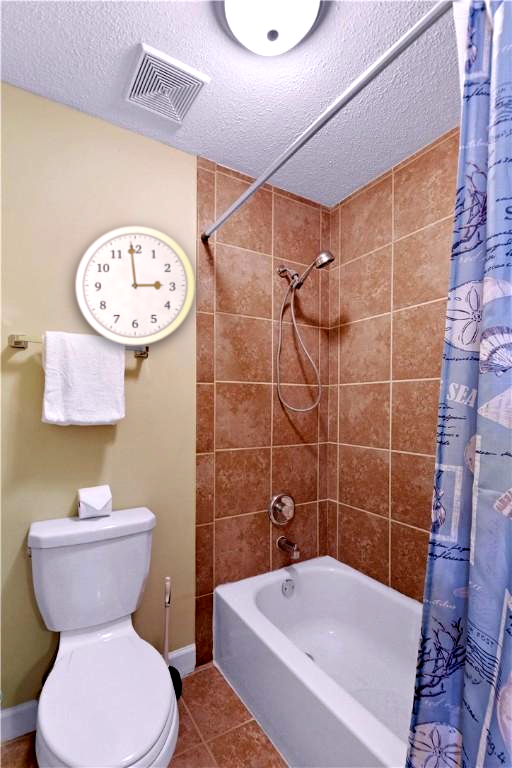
h=2 m=59
